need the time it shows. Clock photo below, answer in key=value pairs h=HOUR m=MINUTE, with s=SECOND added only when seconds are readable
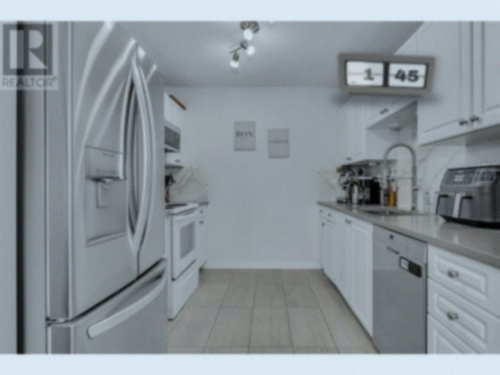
h=1 m=45
